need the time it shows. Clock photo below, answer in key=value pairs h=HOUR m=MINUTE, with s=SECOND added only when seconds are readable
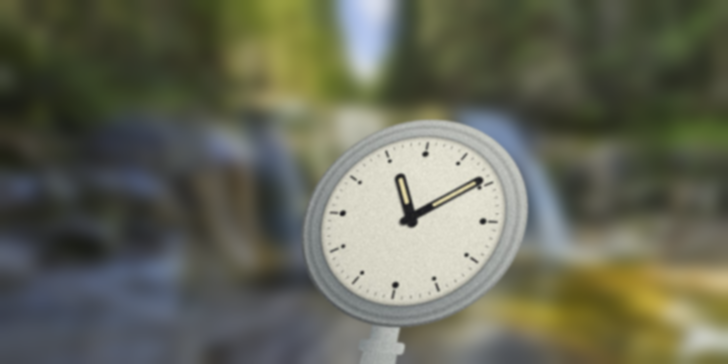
h=11 m=9
